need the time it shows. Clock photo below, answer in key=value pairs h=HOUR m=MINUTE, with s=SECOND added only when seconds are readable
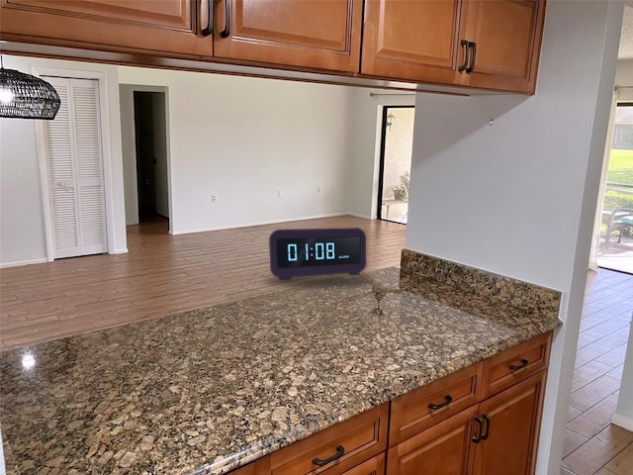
h=1 m=8
